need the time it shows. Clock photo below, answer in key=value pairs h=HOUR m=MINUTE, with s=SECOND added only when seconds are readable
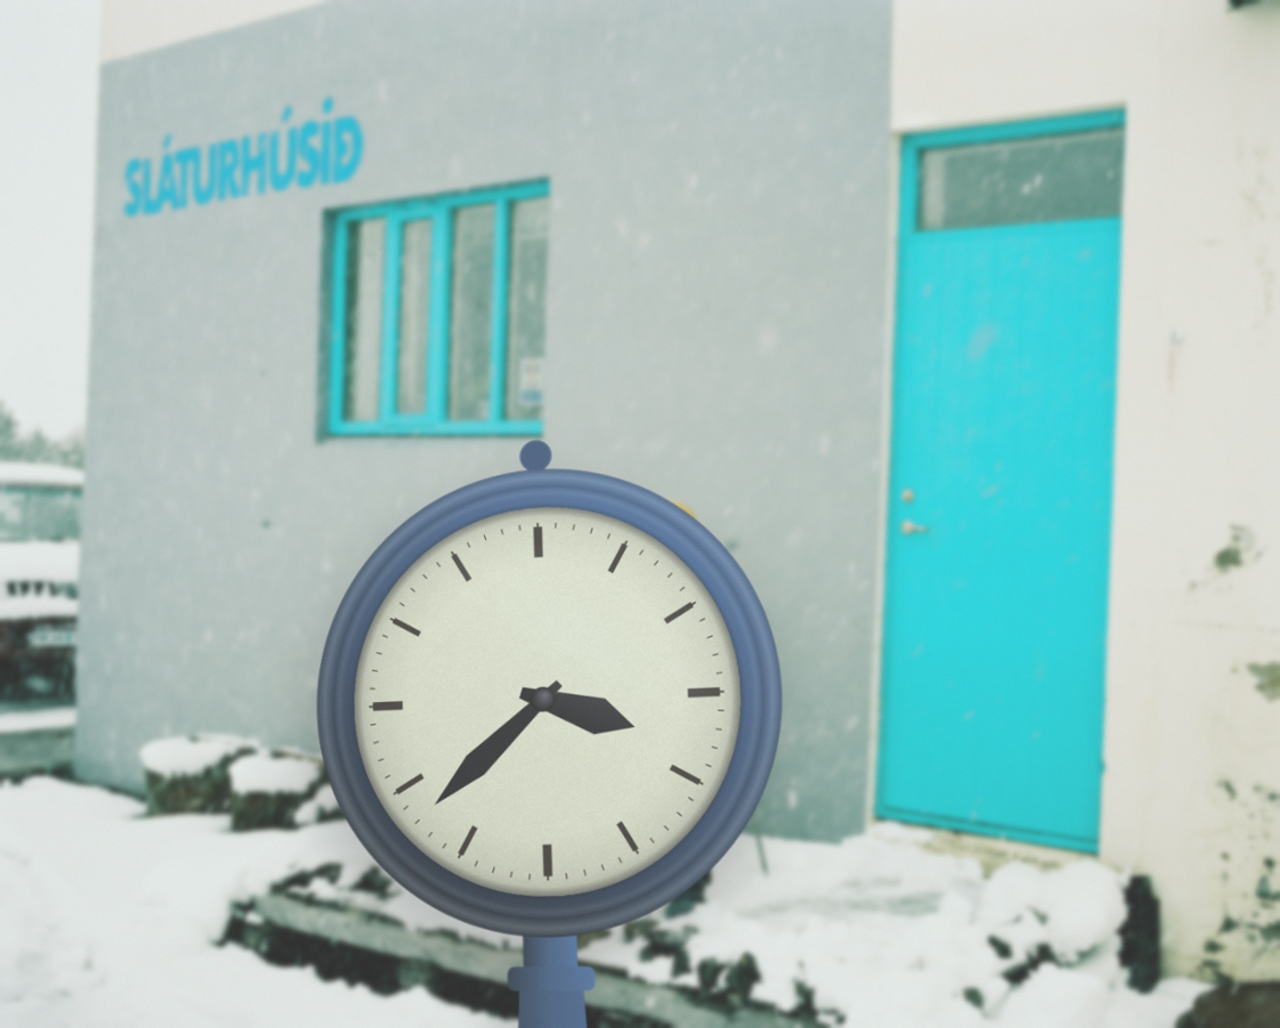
h=3 m=38
